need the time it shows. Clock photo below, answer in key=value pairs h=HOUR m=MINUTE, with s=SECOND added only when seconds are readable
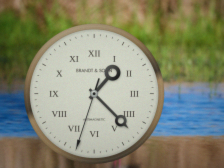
h=1 m=22 s=33
